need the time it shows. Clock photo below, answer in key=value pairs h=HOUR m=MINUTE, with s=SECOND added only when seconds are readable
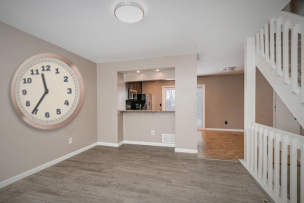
h=11 m=36
